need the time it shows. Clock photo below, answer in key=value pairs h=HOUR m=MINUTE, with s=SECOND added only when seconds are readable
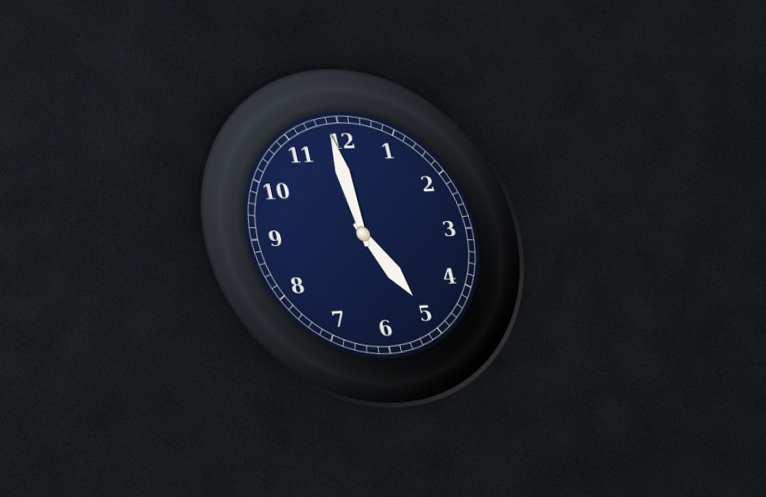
h=4 m=59
